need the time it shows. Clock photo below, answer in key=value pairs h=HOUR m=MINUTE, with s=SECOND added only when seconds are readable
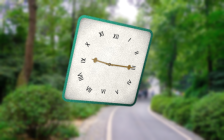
h=9 m=15
